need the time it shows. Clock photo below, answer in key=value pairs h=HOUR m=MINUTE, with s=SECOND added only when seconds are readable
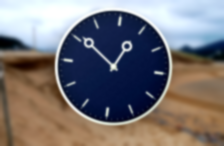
h=12 m=51
